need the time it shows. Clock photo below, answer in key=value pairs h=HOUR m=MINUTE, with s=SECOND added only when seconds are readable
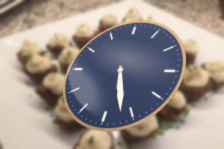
h=5 m=27
